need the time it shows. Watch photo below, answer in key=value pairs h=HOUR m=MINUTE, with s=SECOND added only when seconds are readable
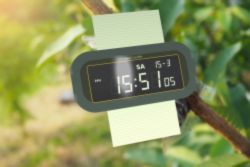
h=15 m=51
